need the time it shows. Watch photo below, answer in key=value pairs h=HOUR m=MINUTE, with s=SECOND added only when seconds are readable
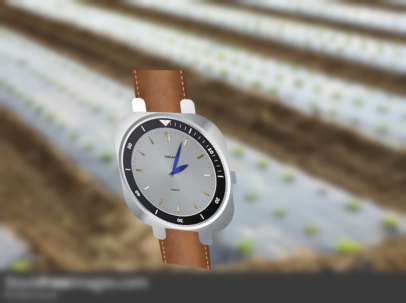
h=2 m=4
